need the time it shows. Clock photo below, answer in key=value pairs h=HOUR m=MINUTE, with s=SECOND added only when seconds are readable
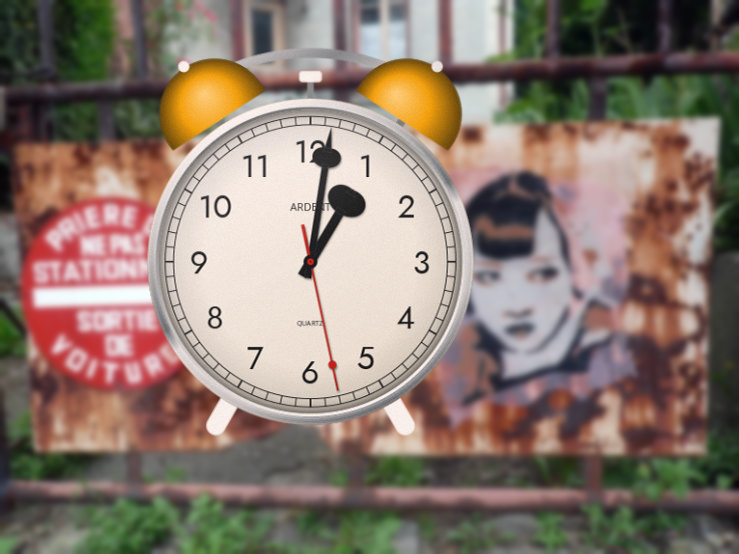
h=1 m=1 s=28
